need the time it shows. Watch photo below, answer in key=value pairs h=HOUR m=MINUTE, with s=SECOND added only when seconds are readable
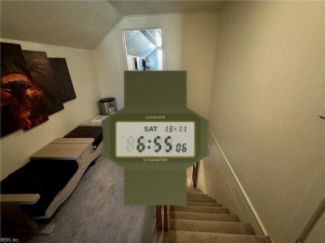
h=6 m=55 s=6
